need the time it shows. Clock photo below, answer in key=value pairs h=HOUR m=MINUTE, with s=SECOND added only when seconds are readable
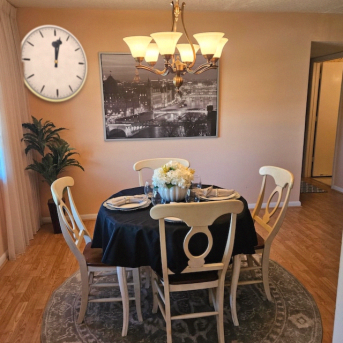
h=12 m=2
